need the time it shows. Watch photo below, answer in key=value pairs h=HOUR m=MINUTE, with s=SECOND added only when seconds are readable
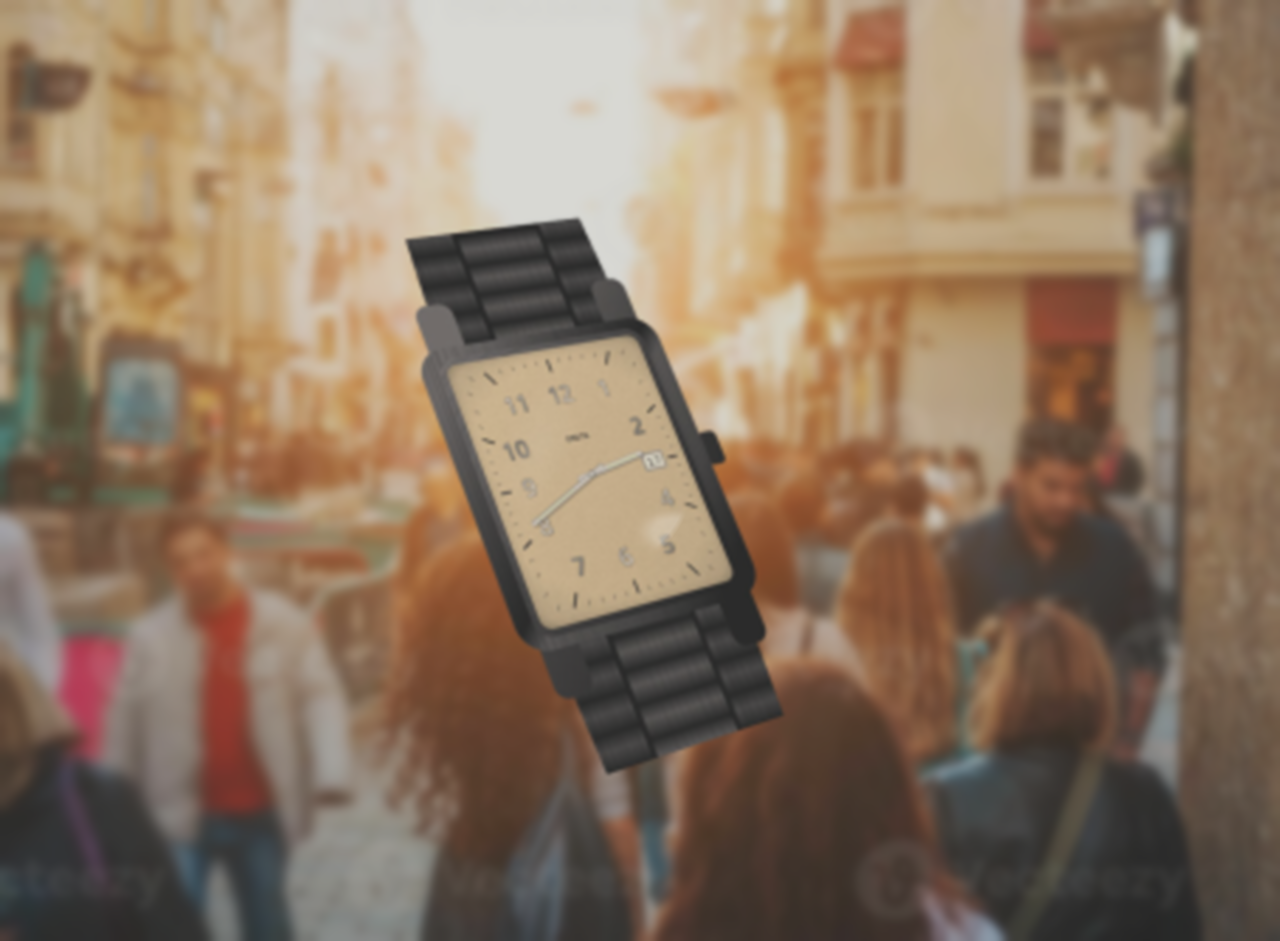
h=2 m=41
